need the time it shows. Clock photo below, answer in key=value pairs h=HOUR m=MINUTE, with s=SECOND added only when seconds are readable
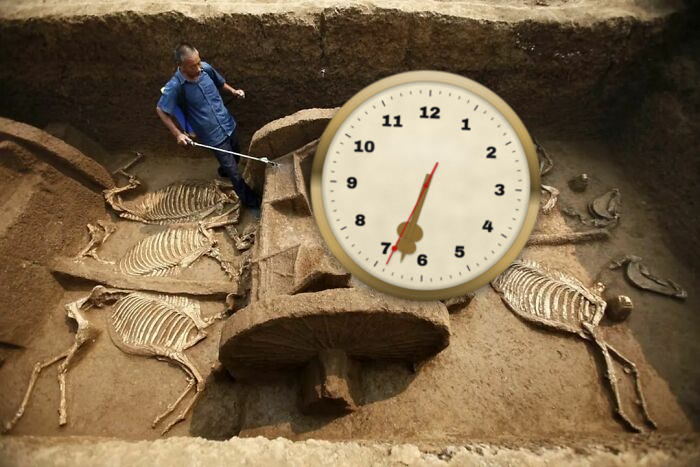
h=6 m=32 s=34
